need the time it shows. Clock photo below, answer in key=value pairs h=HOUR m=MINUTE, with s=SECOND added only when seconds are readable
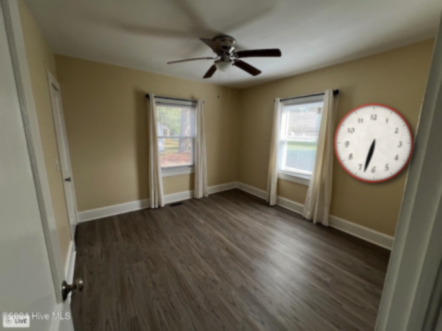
h=6 m=33
